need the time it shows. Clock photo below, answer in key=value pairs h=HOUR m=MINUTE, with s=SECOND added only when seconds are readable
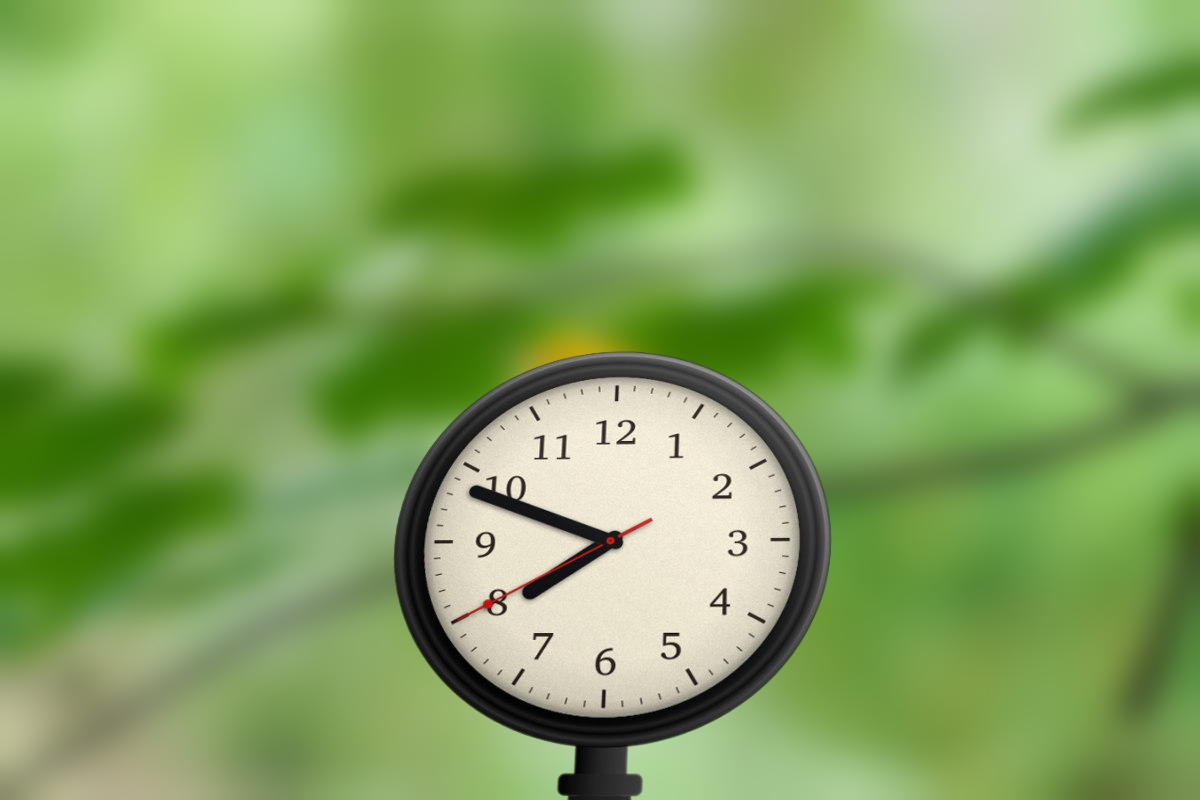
h=7 m=48 s=40
